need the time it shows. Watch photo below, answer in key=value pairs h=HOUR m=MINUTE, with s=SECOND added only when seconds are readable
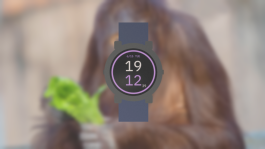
h=19 m=12
